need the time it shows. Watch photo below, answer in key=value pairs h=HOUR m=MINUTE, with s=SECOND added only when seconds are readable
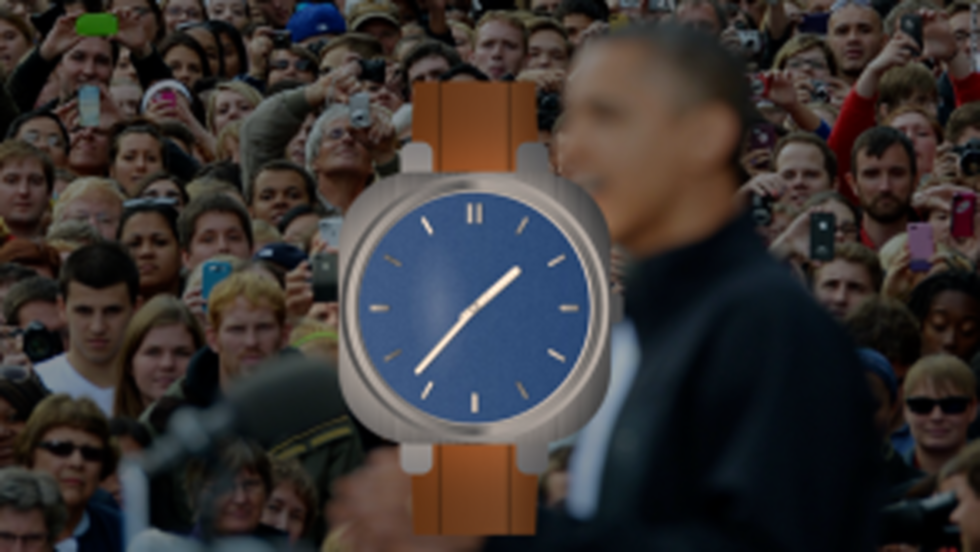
h=1 m=37
